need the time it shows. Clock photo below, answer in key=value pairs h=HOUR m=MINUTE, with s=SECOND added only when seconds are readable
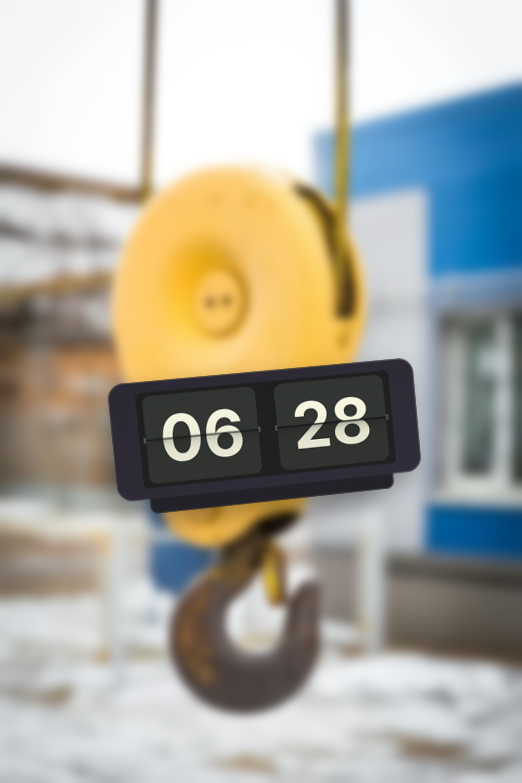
h=6 m=28
